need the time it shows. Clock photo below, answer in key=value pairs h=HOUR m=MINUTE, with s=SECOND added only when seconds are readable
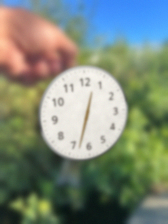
h=12 m=33
